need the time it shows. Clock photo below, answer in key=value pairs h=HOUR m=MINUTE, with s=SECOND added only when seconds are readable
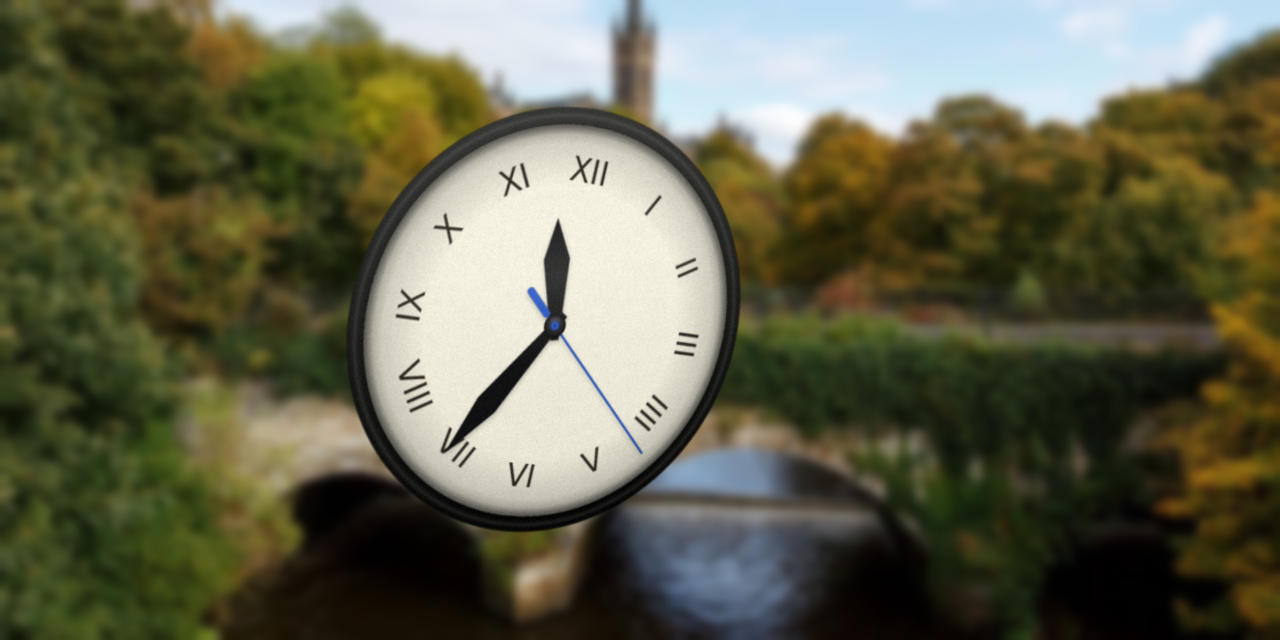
h=11 m=35 s=22
